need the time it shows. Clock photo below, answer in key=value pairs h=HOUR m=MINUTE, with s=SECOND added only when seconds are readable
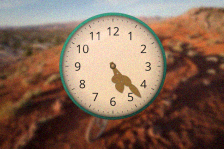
h=5 m=23
